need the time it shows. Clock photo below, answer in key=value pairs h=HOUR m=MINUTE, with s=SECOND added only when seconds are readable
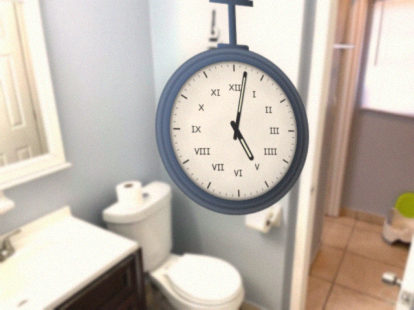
h=5 m=2
